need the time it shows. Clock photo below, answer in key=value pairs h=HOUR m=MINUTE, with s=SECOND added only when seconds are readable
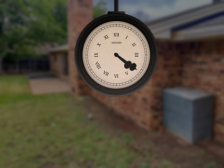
h=4 m=21
